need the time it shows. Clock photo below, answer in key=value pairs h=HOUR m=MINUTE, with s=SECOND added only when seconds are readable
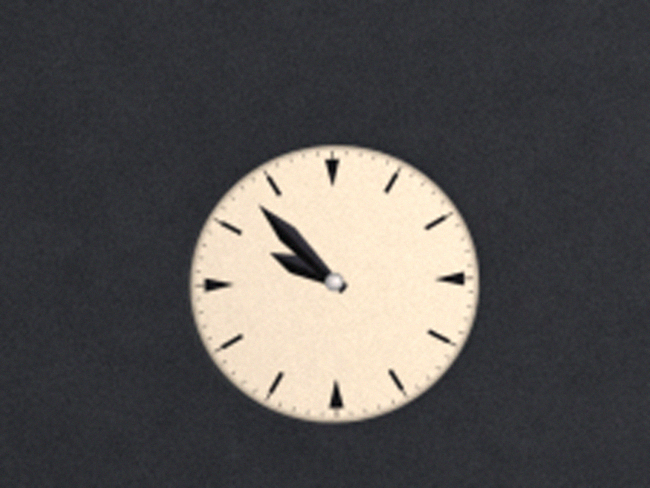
h=9 m=53
